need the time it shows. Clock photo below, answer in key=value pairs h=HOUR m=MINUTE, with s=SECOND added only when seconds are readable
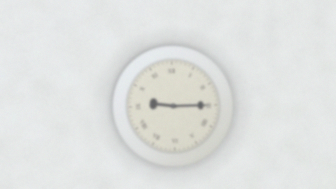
h=9 m=15
